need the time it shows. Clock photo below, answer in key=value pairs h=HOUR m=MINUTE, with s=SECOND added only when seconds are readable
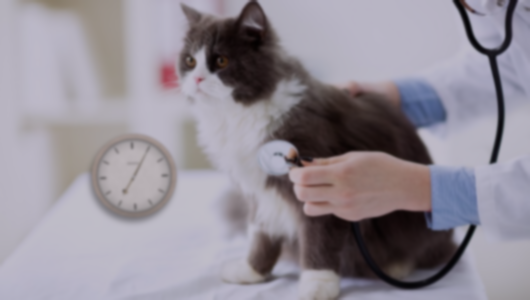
h=7 m=5
